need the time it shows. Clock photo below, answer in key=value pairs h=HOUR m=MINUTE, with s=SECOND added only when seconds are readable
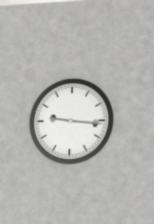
h=9 m=16
